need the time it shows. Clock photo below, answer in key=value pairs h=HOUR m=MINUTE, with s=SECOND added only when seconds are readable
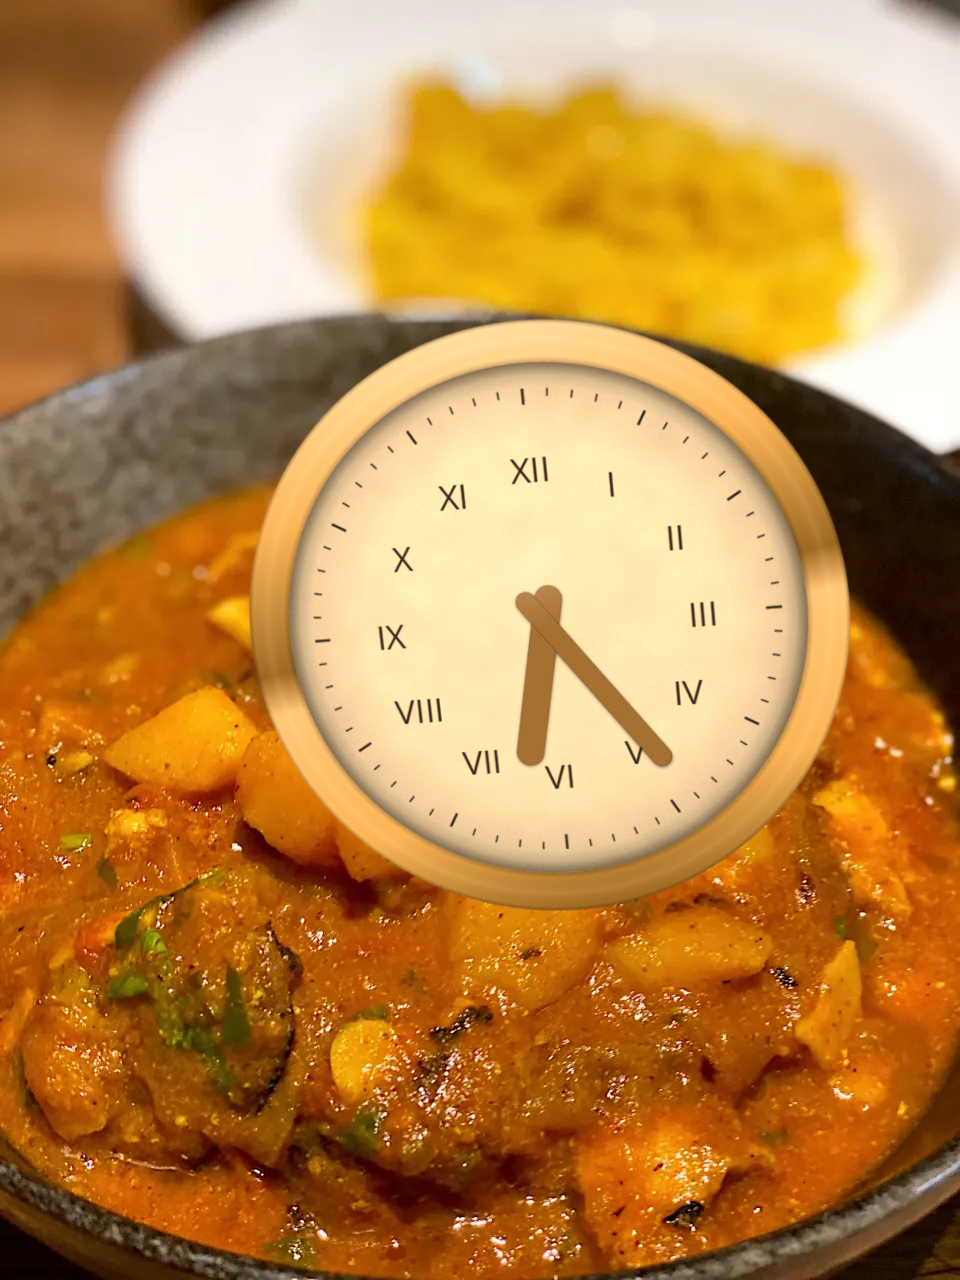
h=6 m=24
